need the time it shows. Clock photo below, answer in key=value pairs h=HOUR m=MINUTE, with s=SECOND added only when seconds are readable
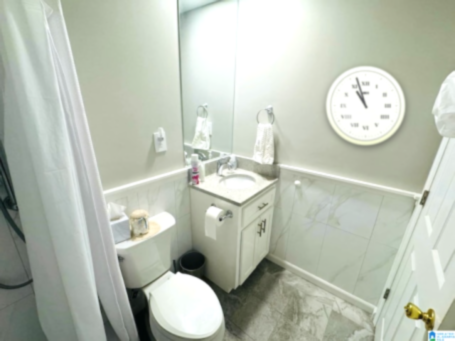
h=10 m=57
